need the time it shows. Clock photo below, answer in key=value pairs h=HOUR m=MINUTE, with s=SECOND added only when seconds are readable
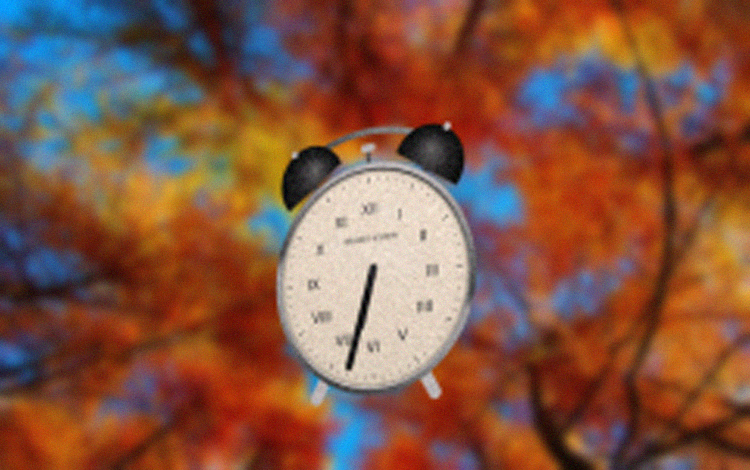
h=6 m=33
